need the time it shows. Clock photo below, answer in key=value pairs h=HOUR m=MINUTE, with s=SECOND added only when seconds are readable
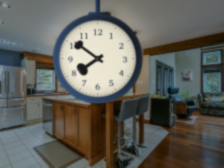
h=7 m=51
